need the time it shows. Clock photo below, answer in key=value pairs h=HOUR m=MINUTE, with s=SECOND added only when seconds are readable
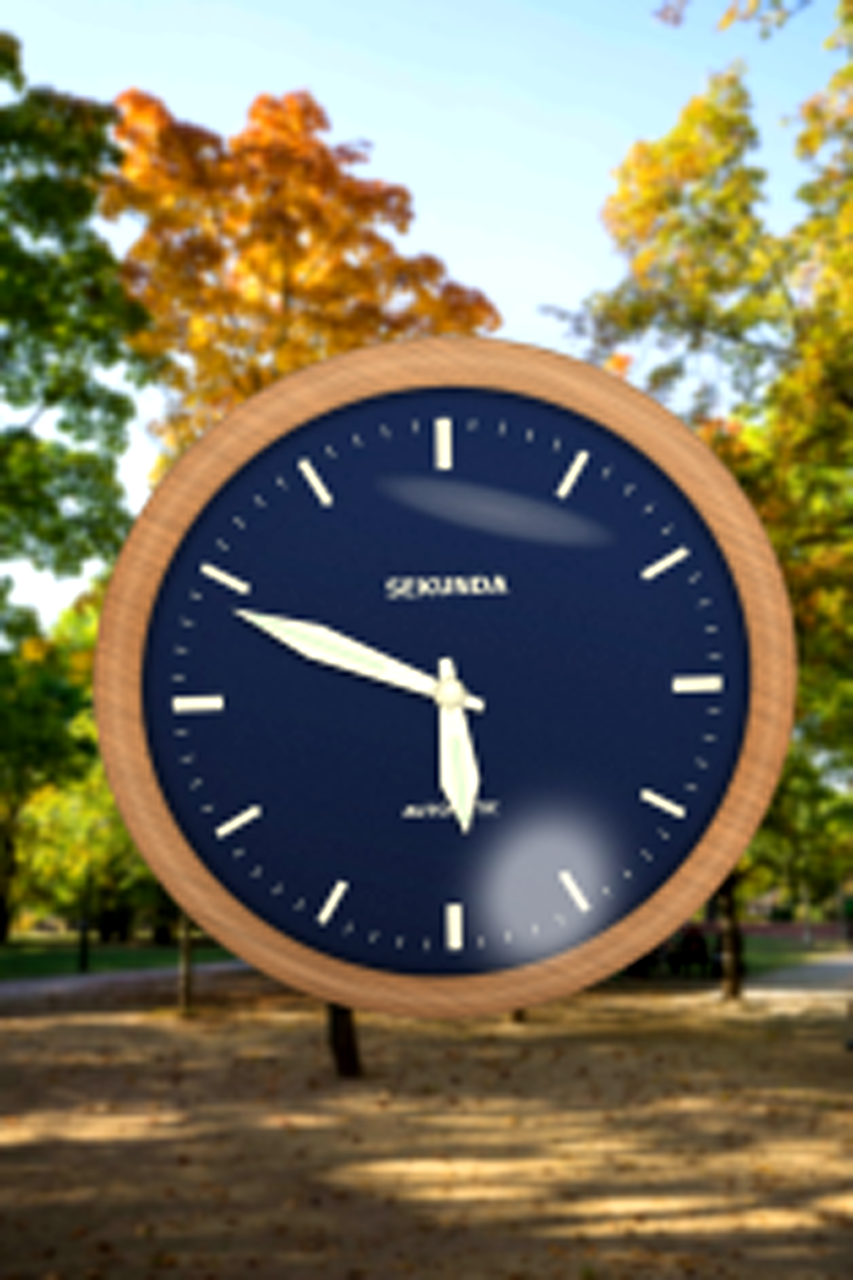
h=5 m=49
